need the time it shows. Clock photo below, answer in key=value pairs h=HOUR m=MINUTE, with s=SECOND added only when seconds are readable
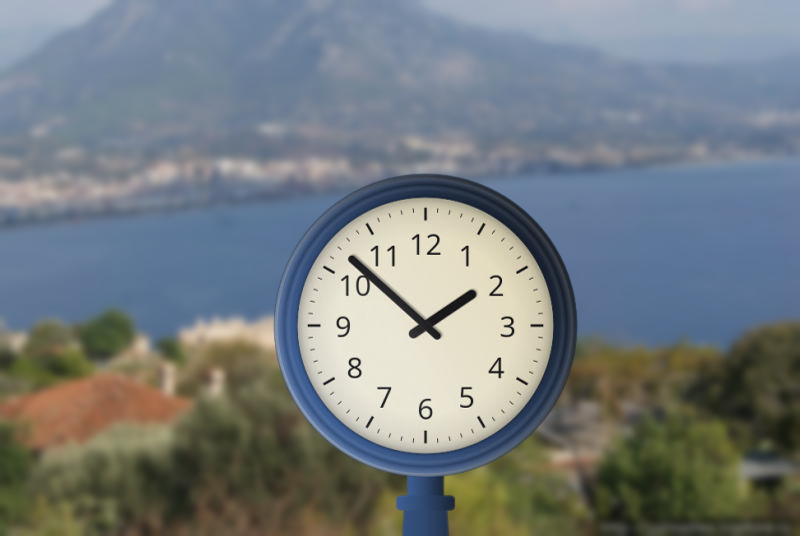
h=1 m=52
